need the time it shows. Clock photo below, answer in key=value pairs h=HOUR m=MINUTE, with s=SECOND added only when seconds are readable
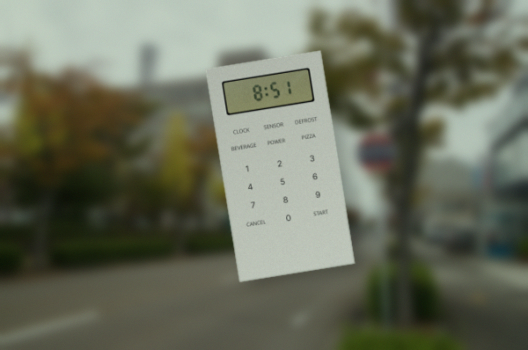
h=8 m=51
